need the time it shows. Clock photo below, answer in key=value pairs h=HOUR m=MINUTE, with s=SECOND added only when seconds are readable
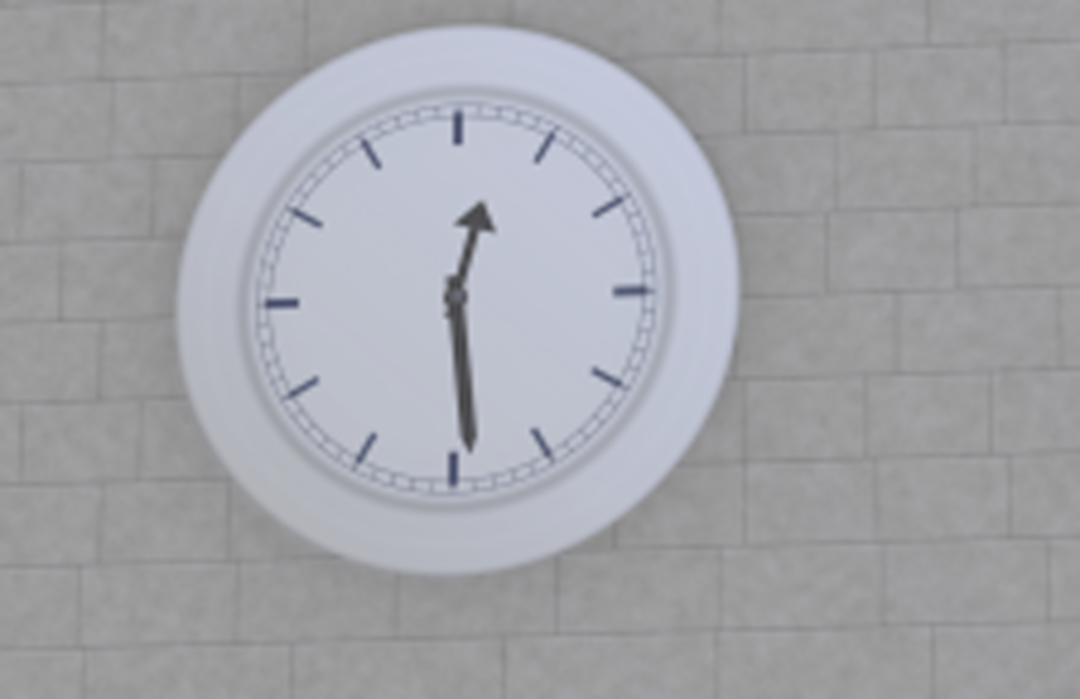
h=12 m=29
